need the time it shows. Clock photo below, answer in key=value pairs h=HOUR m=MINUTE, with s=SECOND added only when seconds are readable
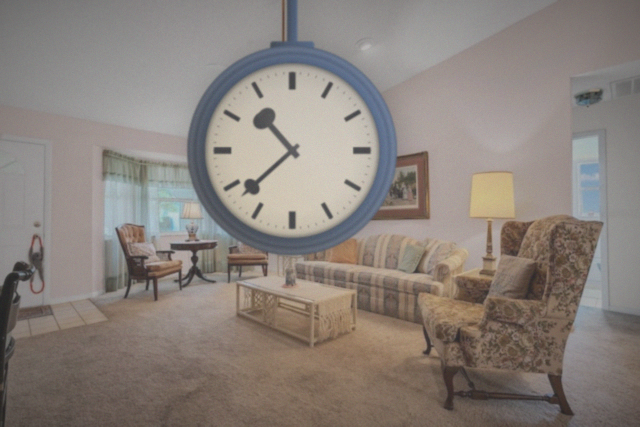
h=10 m=38
